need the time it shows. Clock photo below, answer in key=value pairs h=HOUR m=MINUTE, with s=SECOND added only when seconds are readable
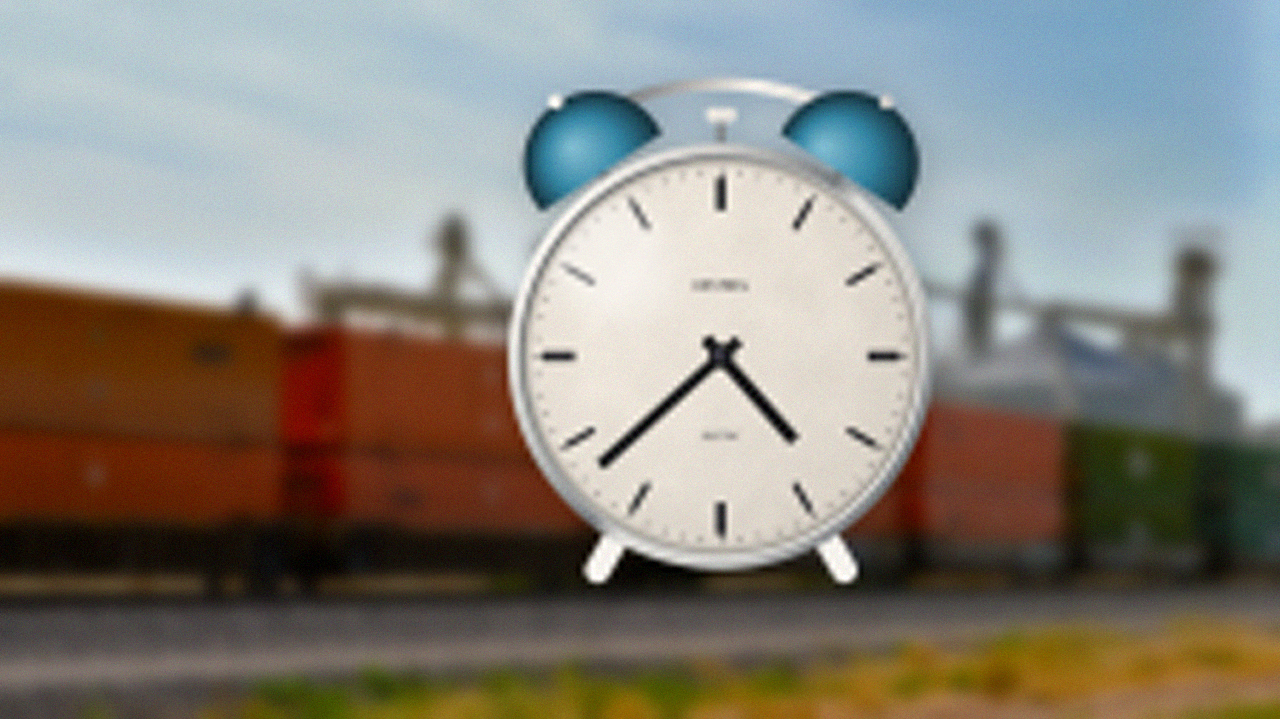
h=4 m=38
